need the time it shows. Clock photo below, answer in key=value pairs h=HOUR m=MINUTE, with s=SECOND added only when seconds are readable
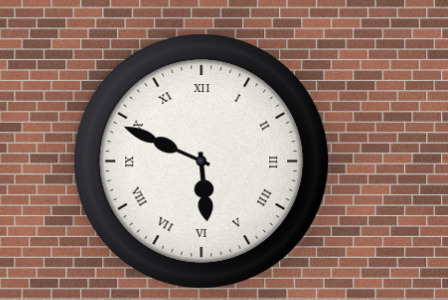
h=5 m=49
